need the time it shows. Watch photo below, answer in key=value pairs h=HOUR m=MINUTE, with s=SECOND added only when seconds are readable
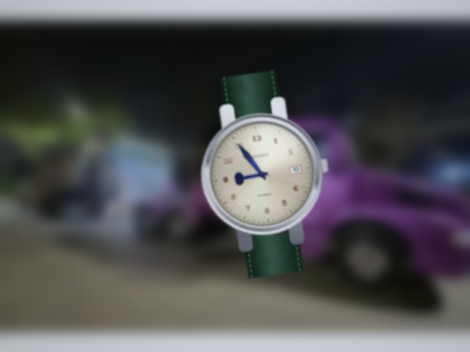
h=8 m=55
